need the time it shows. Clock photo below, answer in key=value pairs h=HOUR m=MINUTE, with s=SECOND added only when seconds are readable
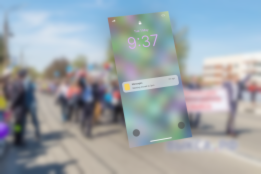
h=9 m=37
